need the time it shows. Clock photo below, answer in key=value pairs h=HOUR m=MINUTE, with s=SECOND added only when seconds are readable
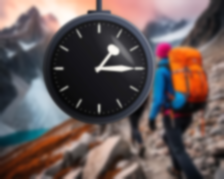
h=1 m=15
